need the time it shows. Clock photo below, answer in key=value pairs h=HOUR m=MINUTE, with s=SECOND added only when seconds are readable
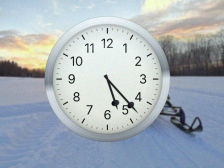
h=5 m=23
